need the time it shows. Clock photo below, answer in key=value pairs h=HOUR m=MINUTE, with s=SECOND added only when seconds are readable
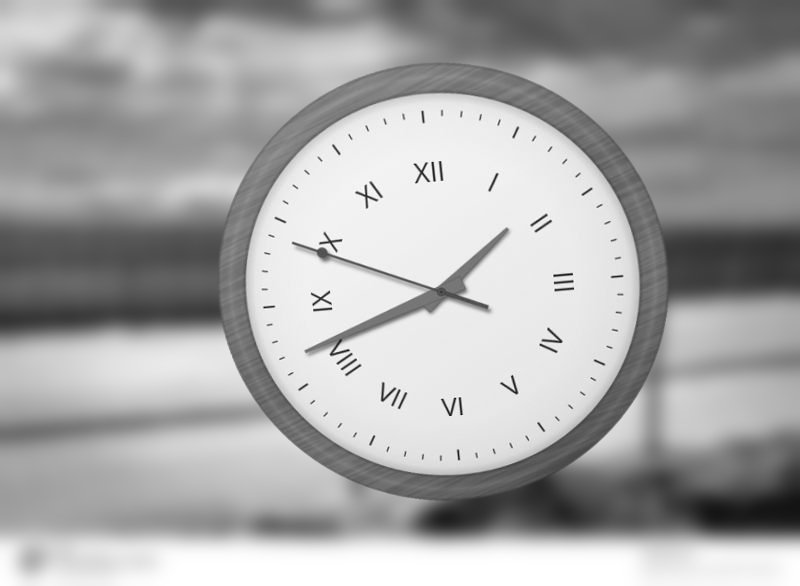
h=1 m=41 s=49
